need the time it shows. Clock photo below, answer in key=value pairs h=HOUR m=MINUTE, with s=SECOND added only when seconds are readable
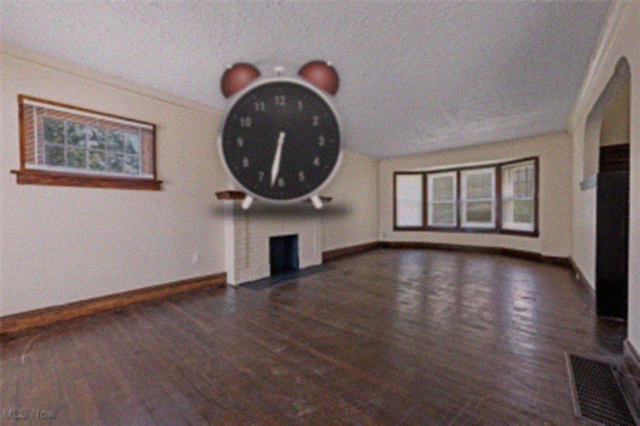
h=6 m=32
